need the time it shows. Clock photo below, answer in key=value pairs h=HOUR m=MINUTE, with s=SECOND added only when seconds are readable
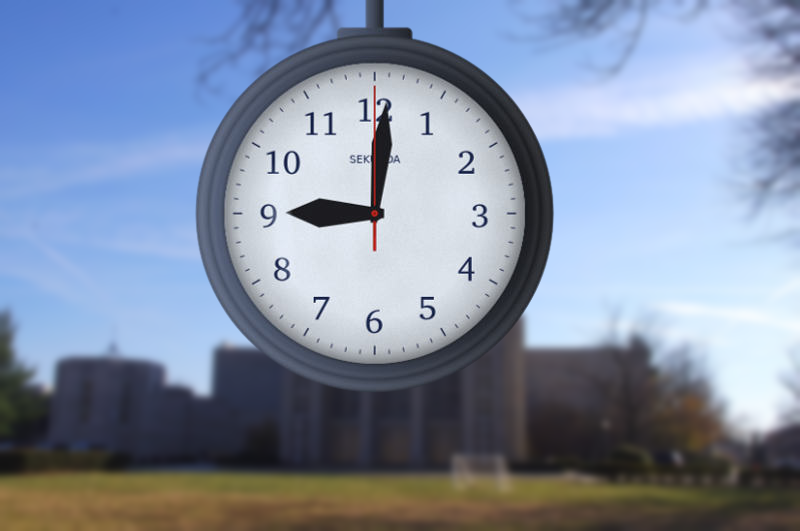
h=9 m=1 s=0
